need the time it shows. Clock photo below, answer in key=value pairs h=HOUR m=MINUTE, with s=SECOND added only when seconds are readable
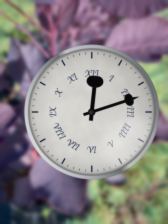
h=12 m=12
